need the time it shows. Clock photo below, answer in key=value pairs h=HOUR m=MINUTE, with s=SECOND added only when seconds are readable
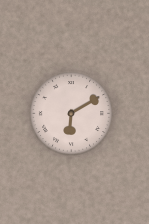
h=6 m=10
